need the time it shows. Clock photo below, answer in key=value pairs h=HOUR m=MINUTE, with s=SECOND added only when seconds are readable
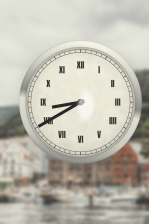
h=8 m=40
